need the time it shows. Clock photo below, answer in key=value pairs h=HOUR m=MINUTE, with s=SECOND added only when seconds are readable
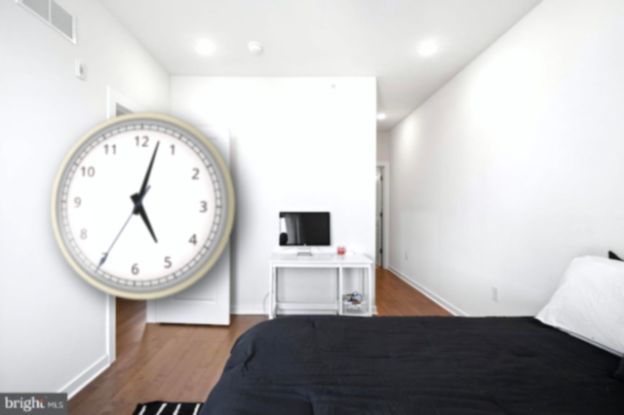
h=5 m=2 s=35
